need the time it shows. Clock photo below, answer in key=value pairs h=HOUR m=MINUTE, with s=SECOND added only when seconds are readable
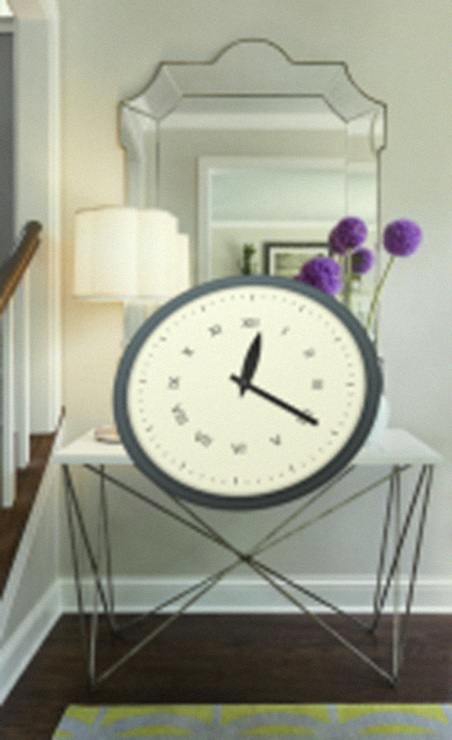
h=12 m=20
